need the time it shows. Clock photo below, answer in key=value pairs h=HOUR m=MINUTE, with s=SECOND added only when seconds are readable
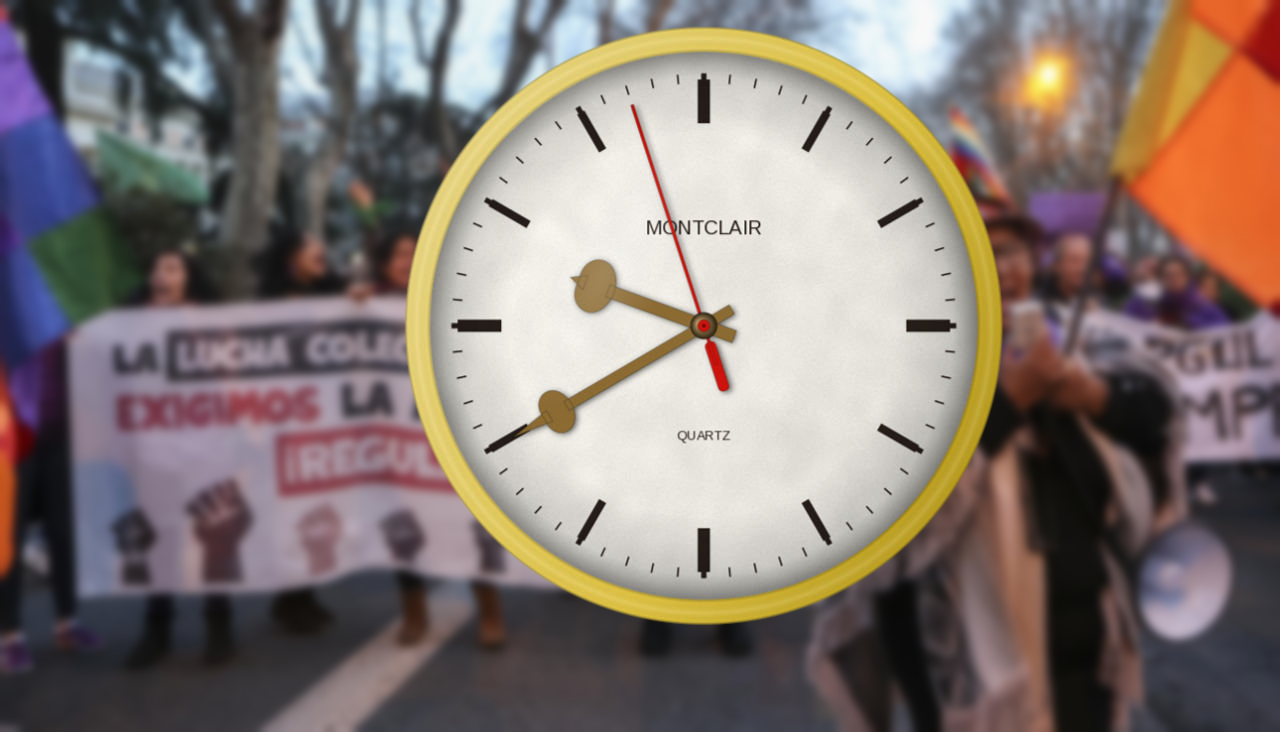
h=9 m=39 s=57
